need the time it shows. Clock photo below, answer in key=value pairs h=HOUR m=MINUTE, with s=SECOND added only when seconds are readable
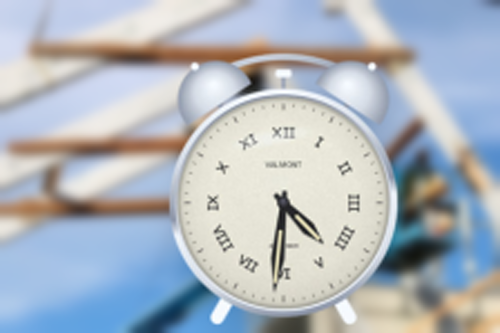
h=4 m=31
